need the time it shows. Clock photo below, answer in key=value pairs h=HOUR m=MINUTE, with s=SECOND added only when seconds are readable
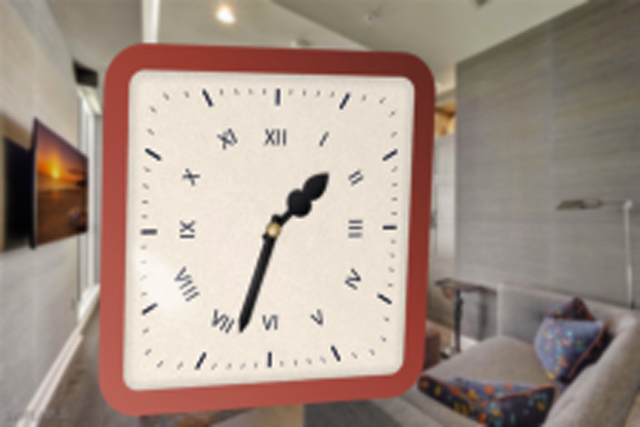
h=1 m=33
